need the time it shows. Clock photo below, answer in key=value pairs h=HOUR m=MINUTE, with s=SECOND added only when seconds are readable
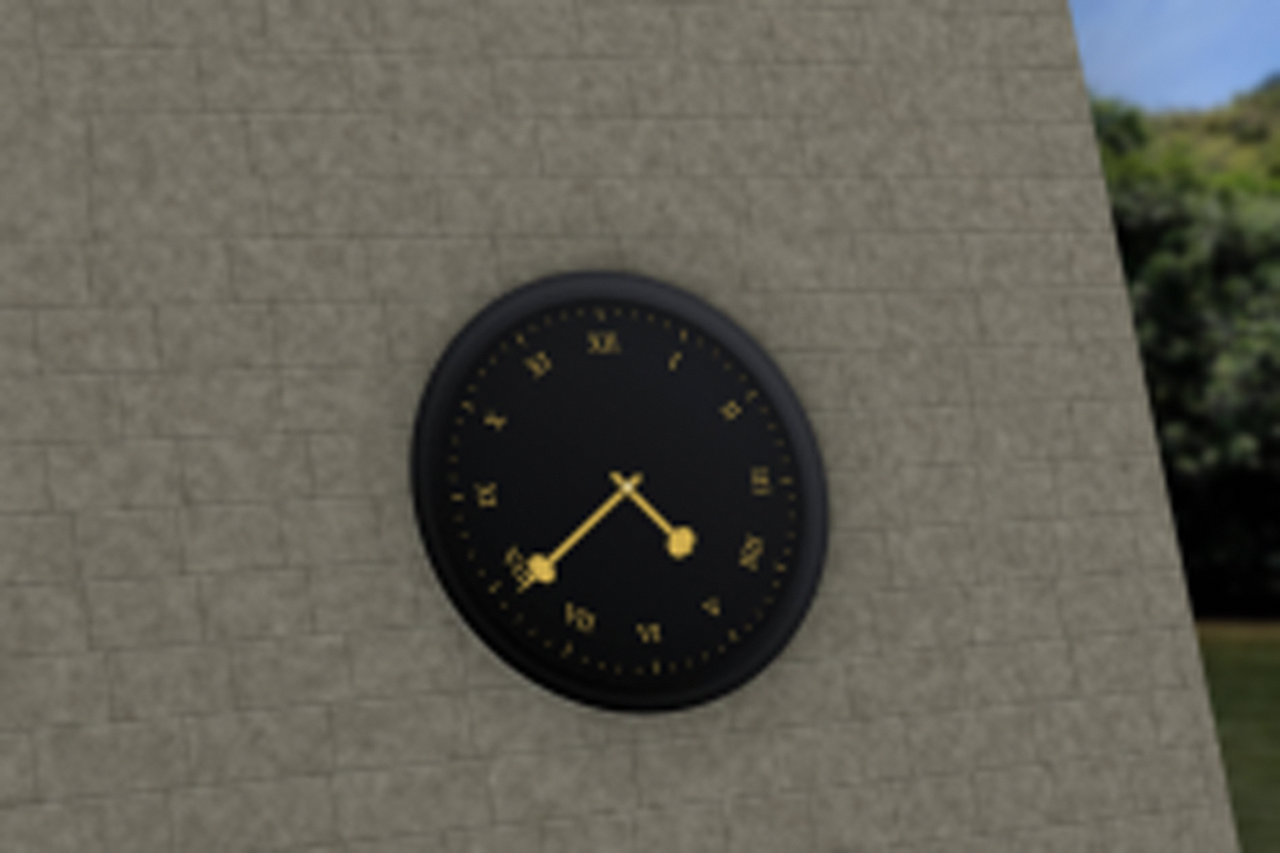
h=4 m=39
